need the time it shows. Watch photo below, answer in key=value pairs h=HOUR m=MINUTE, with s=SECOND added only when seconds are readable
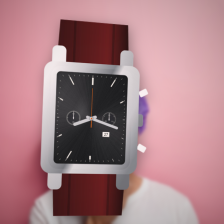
h=8 m=18
